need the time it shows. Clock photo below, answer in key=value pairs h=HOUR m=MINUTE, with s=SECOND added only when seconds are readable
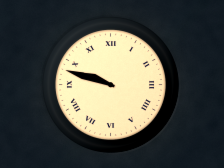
h=9 m=48
